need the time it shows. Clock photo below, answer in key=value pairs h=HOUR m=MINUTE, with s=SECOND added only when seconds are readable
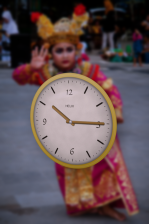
h=10 m=15
